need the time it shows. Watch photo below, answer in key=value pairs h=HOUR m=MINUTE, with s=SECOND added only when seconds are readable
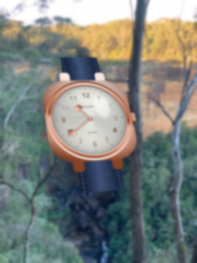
h=10 m=39
